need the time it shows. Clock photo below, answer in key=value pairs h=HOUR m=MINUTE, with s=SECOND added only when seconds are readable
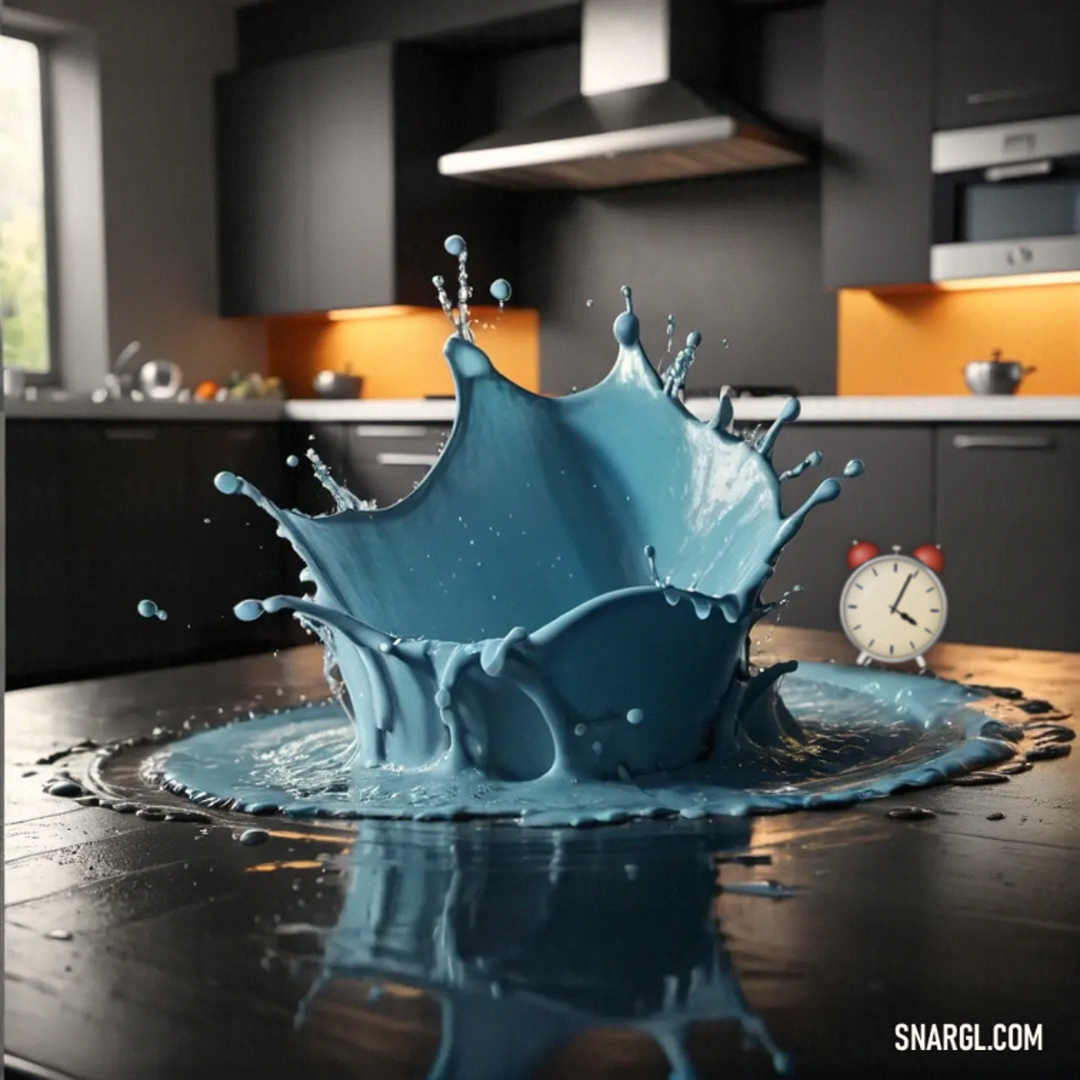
h=4 m=4
